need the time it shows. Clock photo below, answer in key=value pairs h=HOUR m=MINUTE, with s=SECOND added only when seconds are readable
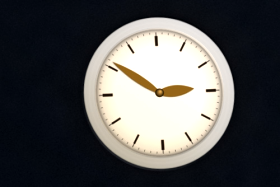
h=2 m=51
